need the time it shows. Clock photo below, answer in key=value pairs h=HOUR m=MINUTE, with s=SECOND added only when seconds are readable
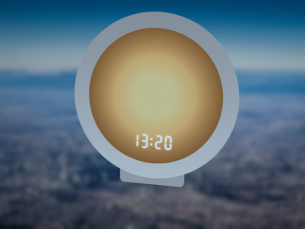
h=13 m=20
